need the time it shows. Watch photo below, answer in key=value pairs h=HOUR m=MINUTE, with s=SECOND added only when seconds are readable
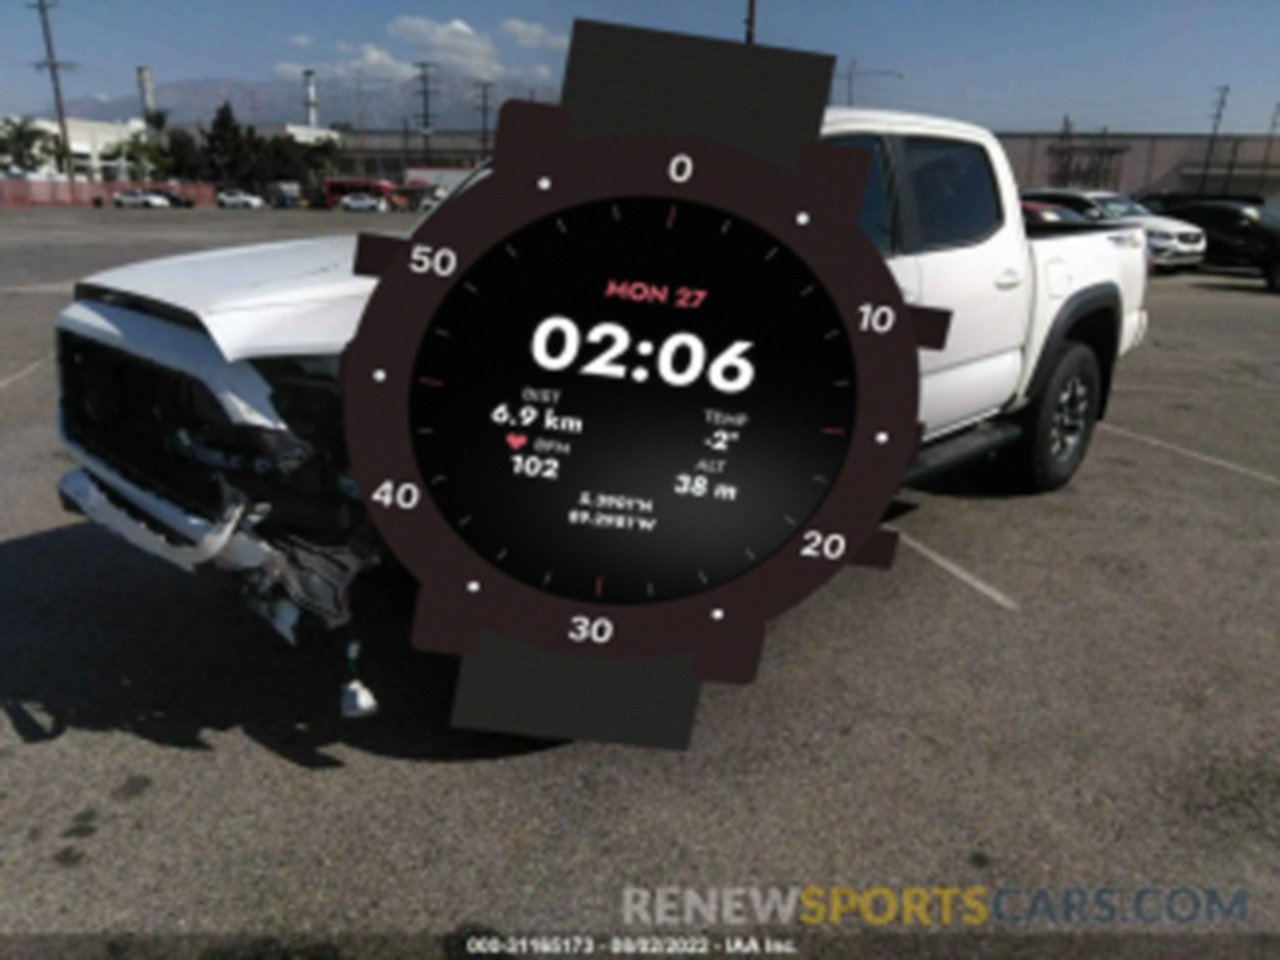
h=2 m=6
